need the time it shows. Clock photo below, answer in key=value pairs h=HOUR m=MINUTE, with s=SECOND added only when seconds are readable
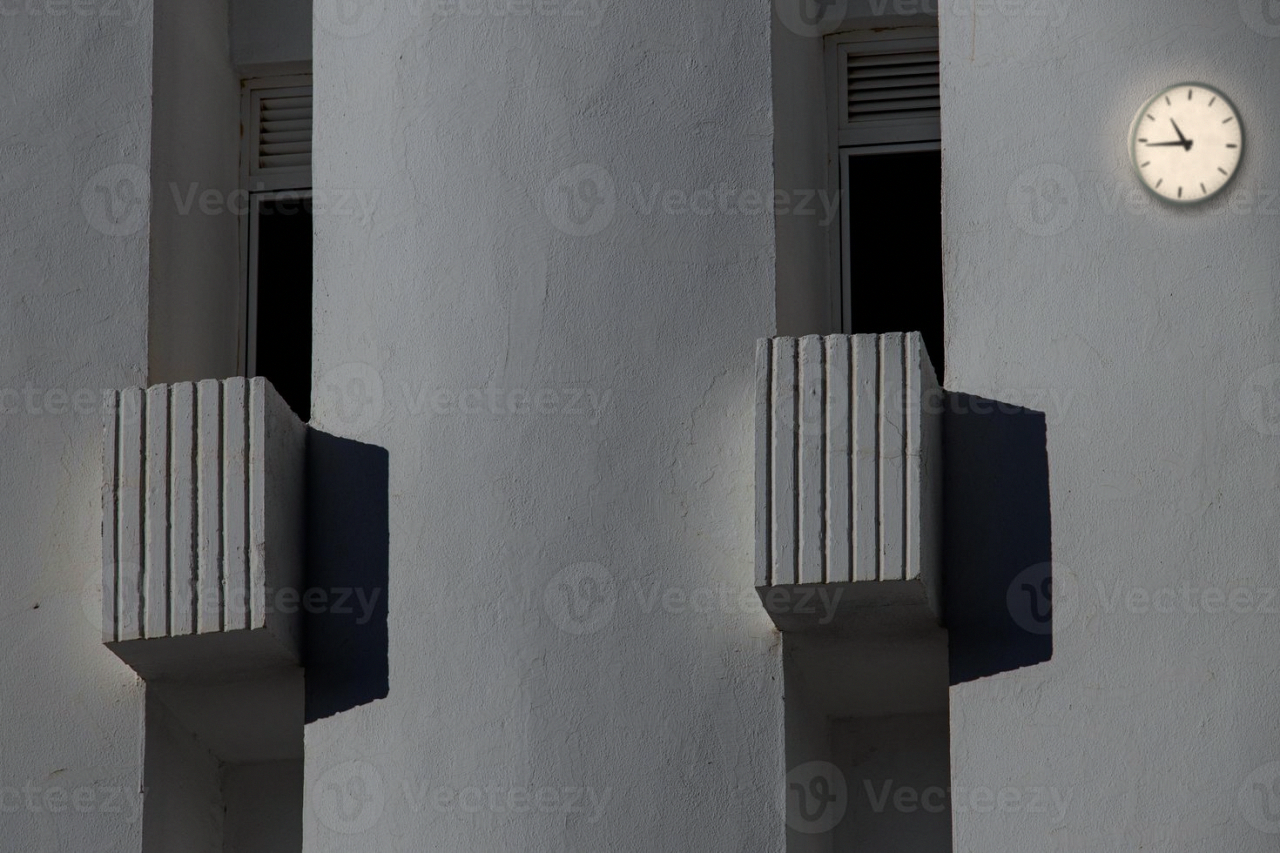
h=10 m=44
